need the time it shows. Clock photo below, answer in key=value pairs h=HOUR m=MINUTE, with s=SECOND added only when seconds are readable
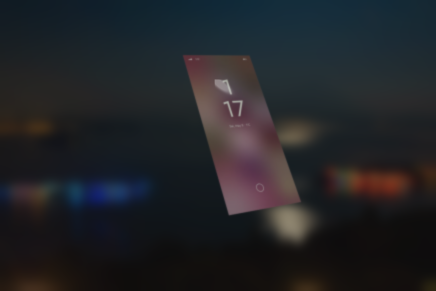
h=1 m=17
